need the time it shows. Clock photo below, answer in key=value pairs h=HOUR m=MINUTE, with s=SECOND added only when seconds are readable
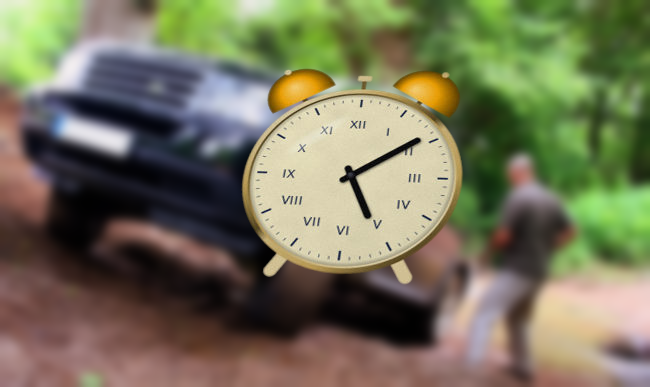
h=5 m=9
